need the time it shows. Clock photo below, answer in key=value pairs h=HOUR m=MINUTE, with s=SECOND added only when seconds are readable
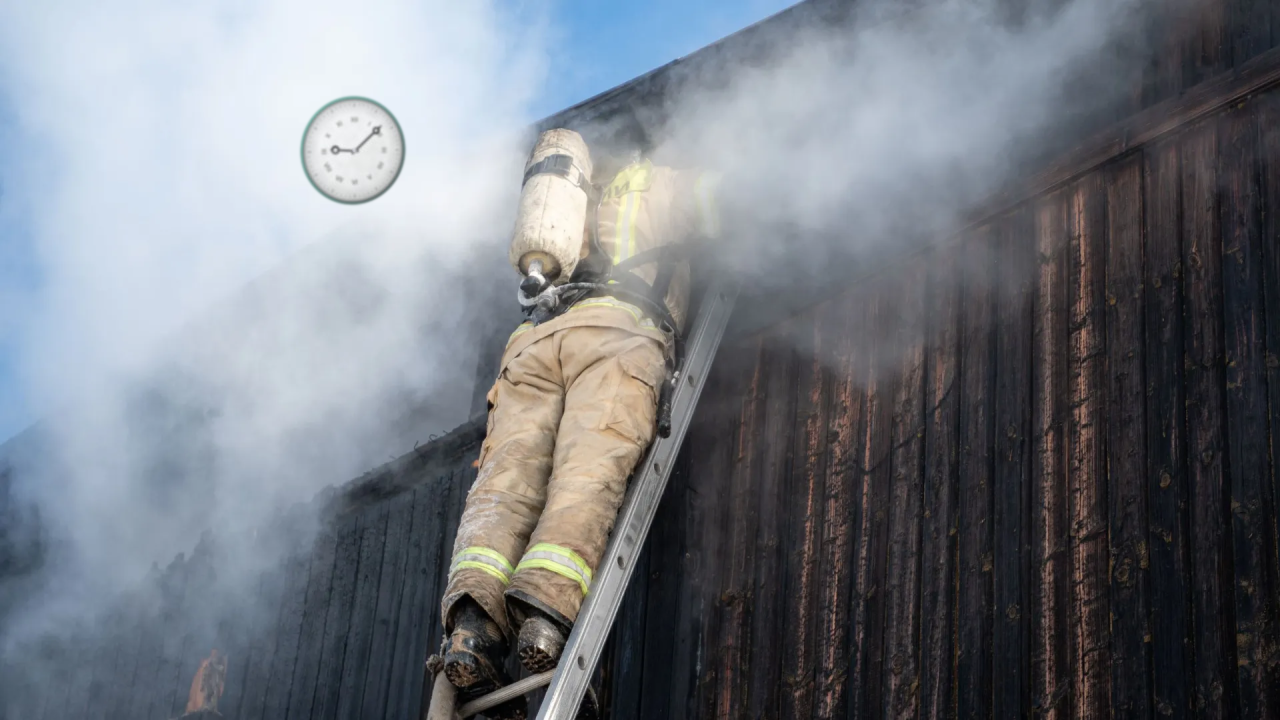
h=9 m=8
